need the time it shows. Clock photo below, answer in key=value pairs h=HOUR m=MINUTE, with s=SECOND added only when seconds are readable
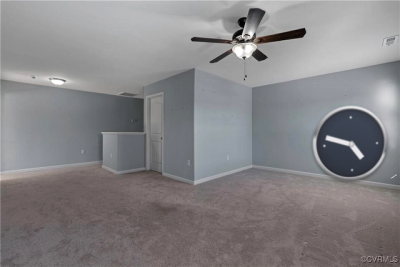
h=4 m=48
